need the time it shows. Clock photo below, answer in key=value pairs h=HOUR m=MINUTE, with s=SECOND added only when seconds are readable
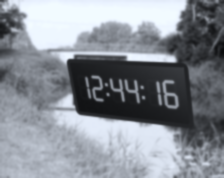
h=12 m=44 s=16
